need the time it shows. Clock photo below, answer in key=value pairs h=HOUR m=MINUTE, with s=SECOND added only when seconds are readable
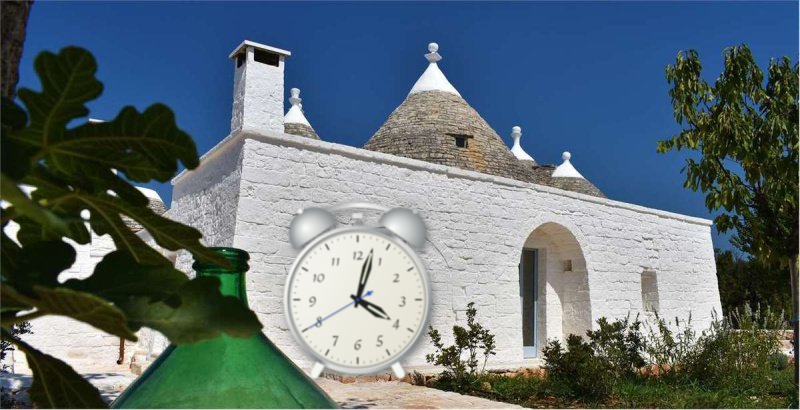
h=4 m=2 s=40
